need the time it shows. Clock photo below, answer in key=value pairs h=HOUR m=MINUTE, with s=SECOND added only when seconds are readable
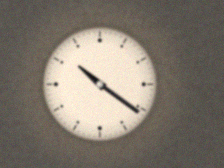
h=10 m=21
